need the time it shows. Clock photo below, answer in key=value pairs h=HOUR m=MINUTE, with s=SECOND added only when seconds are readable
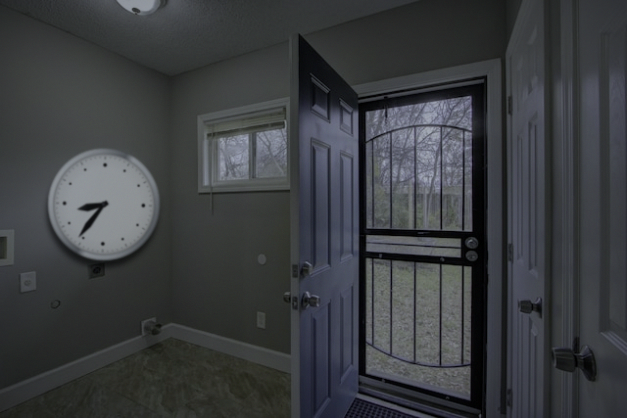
h=8 m=36
